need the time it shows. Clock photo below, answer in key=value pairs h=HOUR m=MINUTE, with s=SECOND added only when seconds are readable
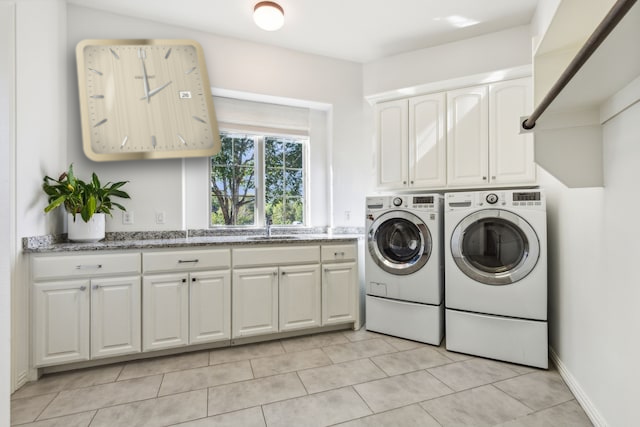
h=2 m=0
